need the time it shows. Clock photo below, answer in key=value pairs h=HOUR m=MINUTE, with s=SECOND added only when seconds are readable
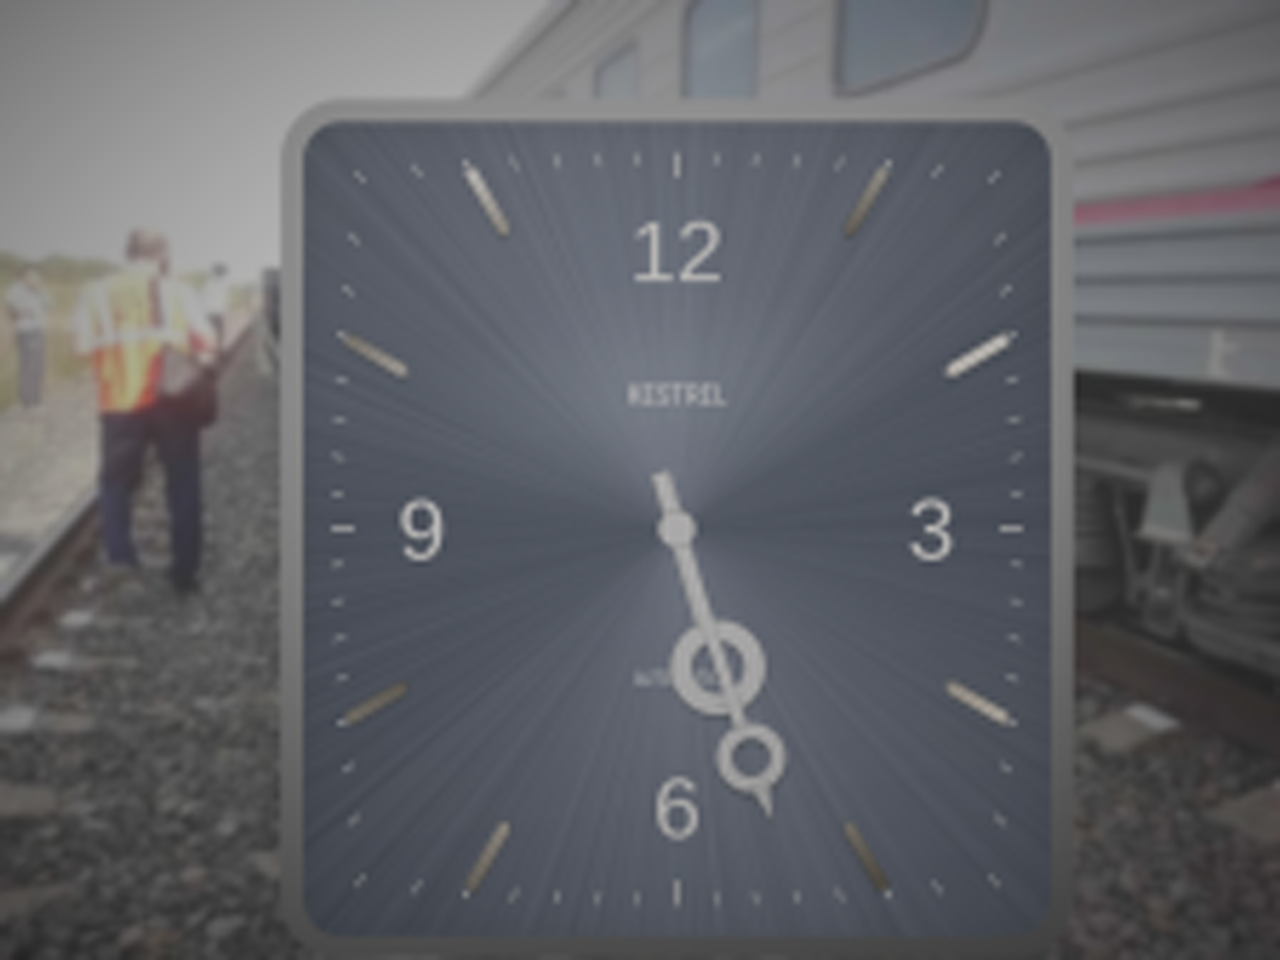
h=5 m=27
